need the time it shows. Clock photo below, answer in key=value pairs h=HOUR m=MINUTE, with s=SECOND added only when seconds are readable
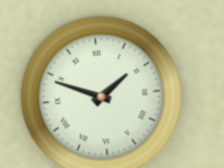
h=1 m=49
